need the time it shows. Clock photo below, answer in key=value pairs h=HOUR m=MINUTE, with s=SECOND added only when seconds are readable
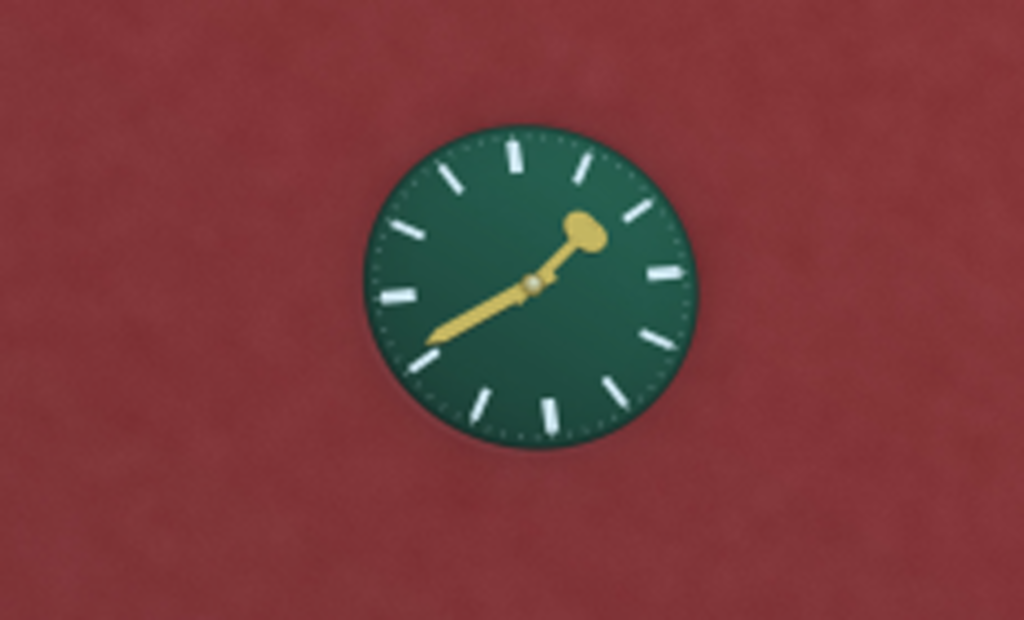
h=1 m=41
